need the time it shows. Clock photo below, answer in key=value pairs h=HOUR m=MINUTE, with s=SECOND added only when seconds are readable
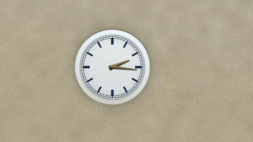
h=2 m=16
